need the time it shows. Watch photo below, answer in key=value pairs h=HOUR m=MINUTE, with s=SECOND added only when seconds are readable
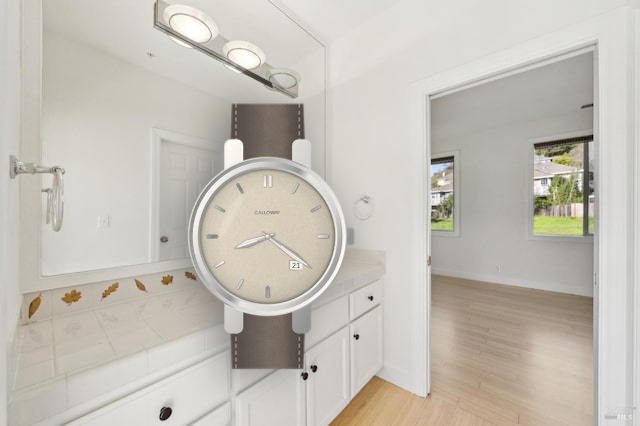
h=8 m=21
